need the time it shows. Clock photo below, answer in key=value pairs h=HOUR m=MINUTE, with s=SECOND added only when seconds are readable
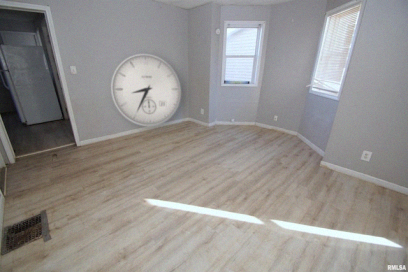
h=8 m=35
